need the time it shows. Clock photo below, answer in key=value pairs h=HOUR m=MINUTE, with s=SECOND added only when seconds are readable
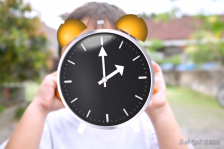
h=2 m=0
